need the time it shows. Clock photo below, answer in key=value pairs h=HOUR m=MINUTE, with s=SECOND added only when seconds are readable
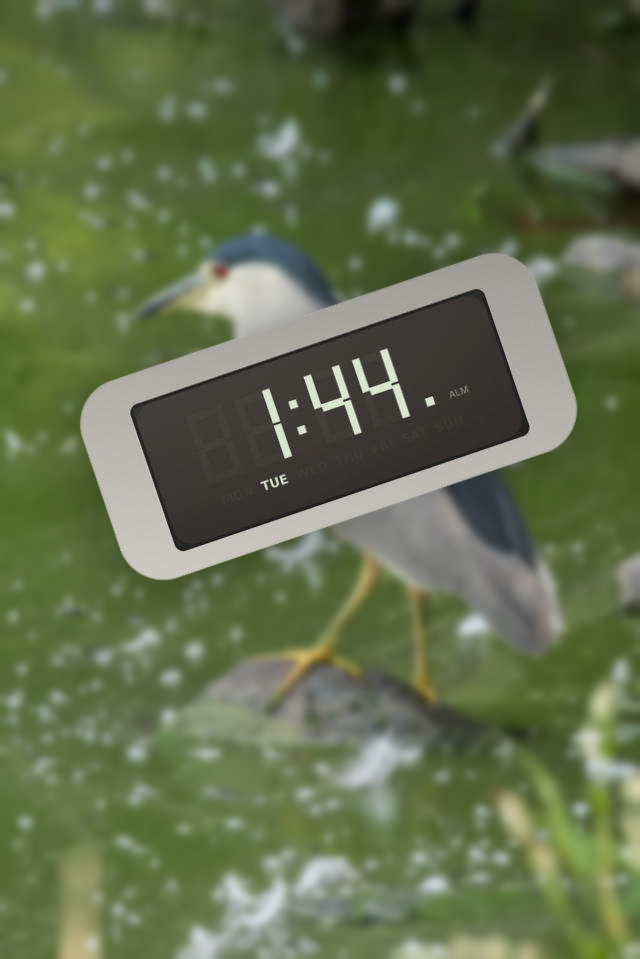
h=1 m=44
